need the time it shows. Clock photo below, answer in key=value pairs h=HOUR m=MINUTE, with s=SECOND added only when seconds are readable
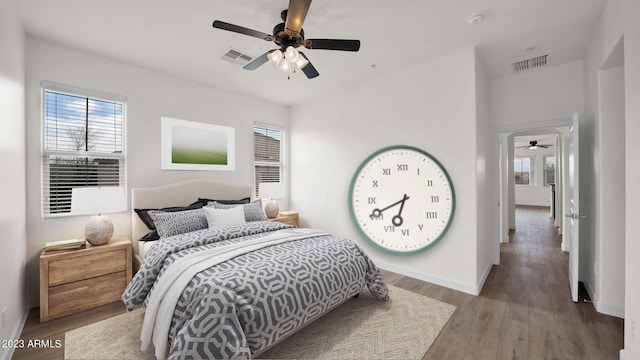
h=6 m=41
